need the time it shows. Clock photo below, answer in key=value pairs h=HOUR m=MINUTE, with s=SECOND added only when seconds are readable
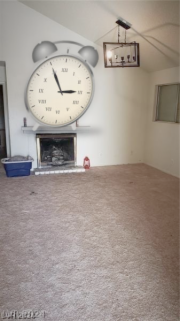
h=2 m=55
